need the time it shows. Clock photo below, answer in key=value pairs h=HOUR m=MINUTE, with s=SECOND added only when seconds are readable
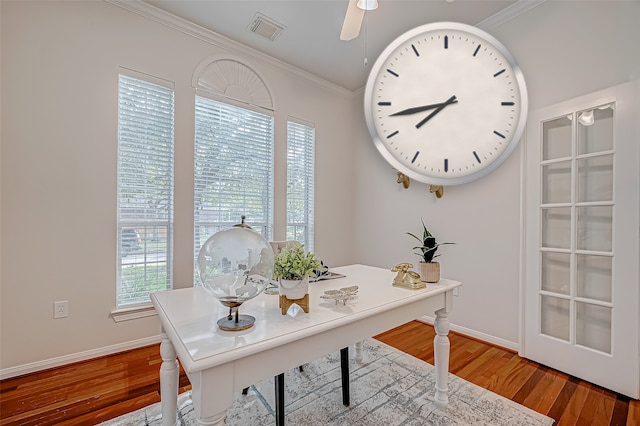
h=7 m=43
